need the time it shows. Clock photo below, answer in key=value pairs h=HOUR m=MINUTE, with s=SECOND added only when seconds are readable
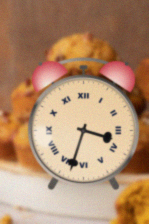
h=3 m=33
